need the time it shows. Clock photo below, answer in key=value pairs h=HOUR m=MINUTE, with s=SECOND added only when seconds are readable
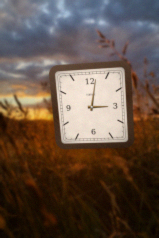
h=3 m=2
